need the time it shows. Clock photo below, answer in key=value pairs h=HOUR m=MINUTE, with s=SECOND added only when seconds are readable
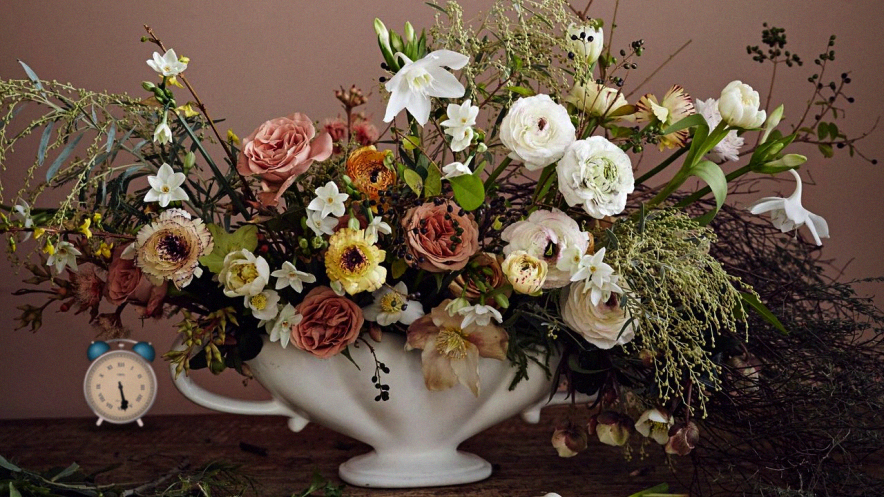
h=5 m=28
